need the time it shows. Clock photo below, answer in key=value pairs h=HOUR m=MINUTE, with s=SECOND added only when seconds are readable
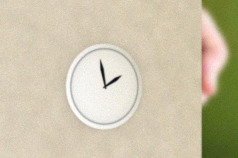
h=1 m=58
